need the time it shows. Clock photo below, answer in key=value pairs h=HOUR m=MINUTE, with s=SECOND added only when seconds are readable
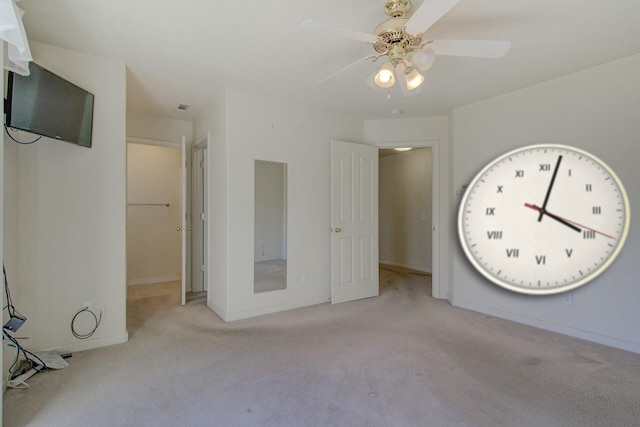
h=4 m=2 s=19
